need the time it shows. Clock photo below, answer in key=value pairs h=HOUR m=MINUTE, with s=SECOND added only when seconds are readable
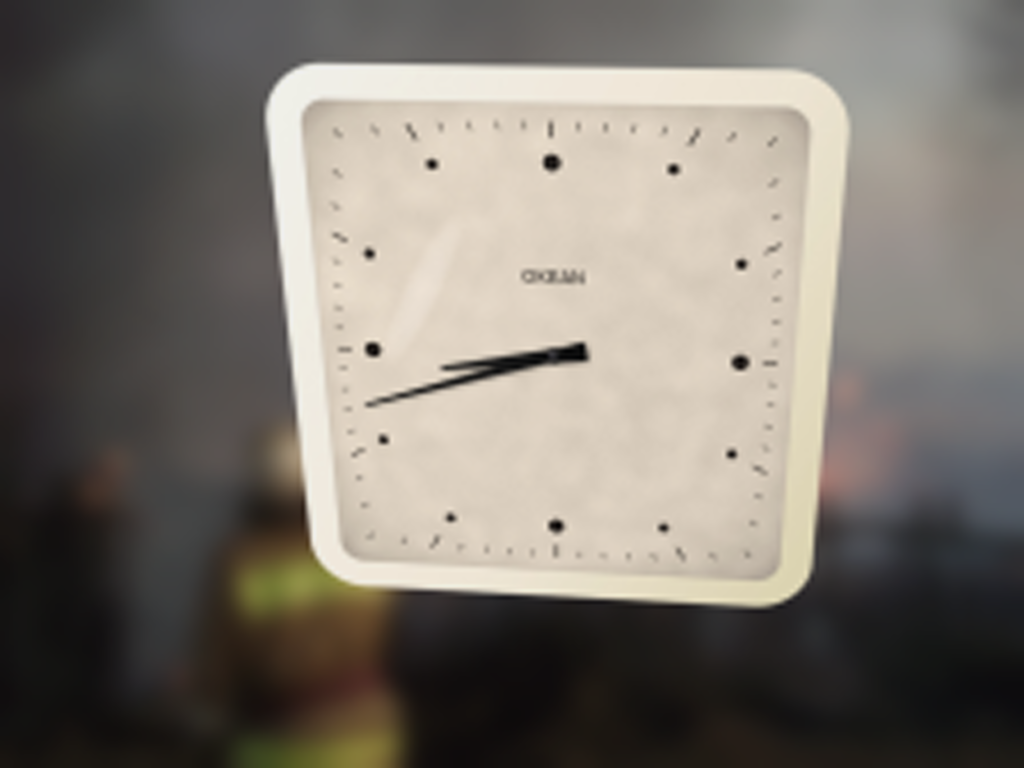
h=8 m=42
